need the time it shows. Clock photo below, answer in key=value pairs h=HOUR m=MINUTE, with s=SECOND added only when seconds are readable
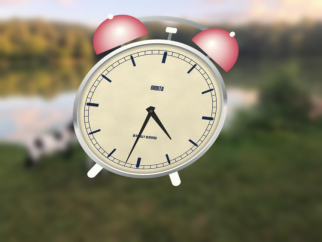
h=4 m=32
